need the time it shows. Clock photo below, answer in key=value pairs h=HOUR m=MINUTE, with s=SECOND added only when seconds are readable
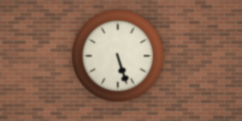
h=5 m=27
